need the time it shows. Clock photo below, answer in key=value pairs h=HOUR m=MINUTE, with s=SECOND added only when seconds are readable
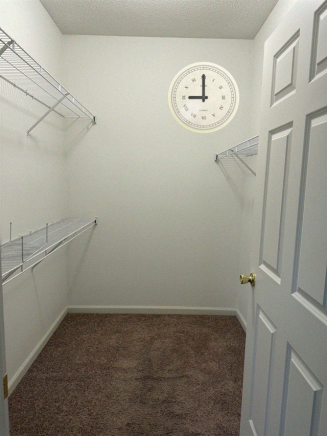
h=9 m=0
